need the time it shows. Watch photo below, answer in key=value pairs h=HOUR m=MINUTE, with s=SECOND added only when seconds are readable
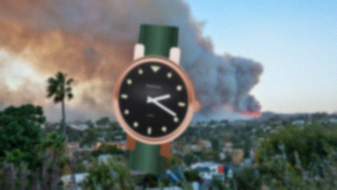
h=2 m=19
